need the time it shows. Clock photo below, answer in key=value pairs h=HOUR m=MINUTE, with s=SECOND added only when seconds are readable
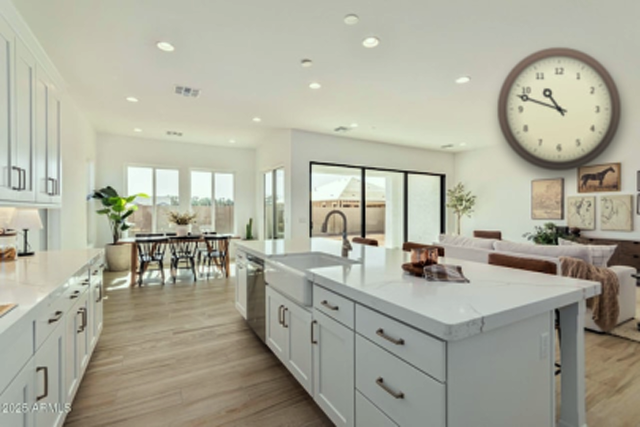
h=10 m=48
